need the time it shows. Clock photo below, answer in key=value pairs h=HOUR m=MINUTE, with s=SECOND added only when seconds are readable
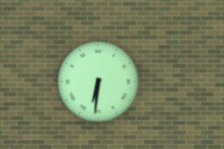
h=6 m=31
